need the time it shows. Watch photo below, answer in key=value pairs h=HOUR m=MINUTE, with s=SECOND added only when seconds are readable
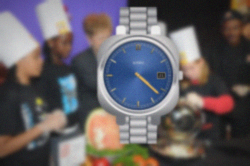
h=4 m=22
